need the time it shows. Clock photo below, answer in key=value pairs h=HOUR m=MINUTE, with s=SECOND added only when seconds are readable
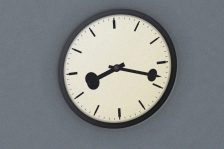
h=8 m=18
